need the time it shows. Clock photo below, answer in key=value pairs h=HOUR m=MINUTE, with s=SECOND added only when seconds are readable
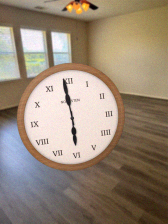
h=5 m=59
